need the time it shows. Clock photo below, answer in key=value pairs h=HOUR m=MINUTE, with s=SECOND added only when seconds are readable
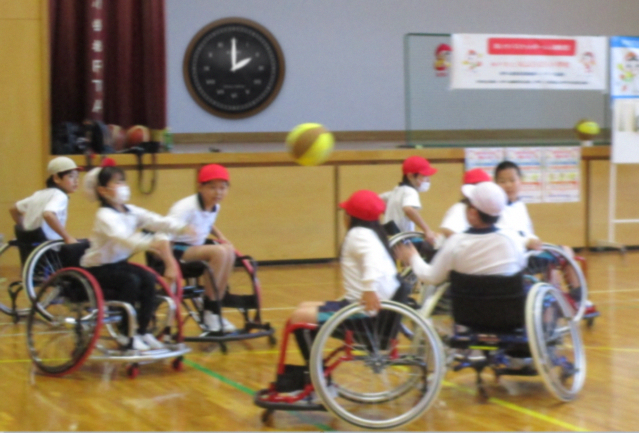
h=2 m=0
